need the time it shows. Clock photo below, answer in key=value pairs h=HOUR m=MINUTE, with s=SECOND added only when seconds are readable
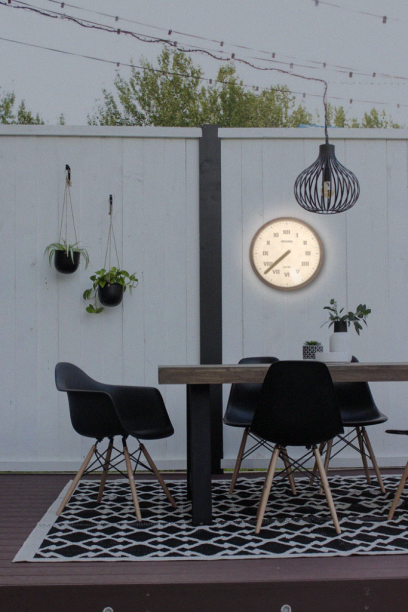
h=7 m=38
